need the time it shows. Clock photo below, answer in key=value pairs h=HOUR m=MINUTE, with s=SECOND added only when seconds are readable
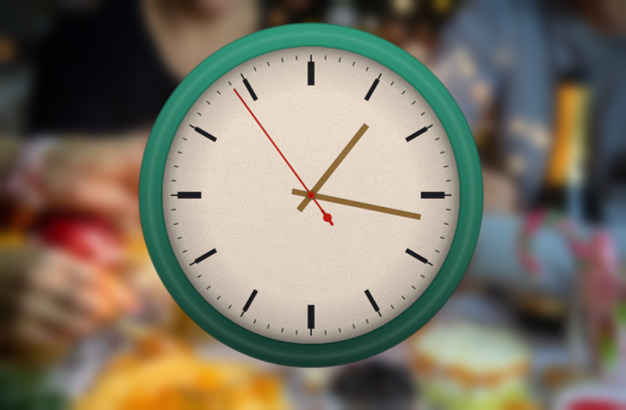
h=1 m=16 s=54
